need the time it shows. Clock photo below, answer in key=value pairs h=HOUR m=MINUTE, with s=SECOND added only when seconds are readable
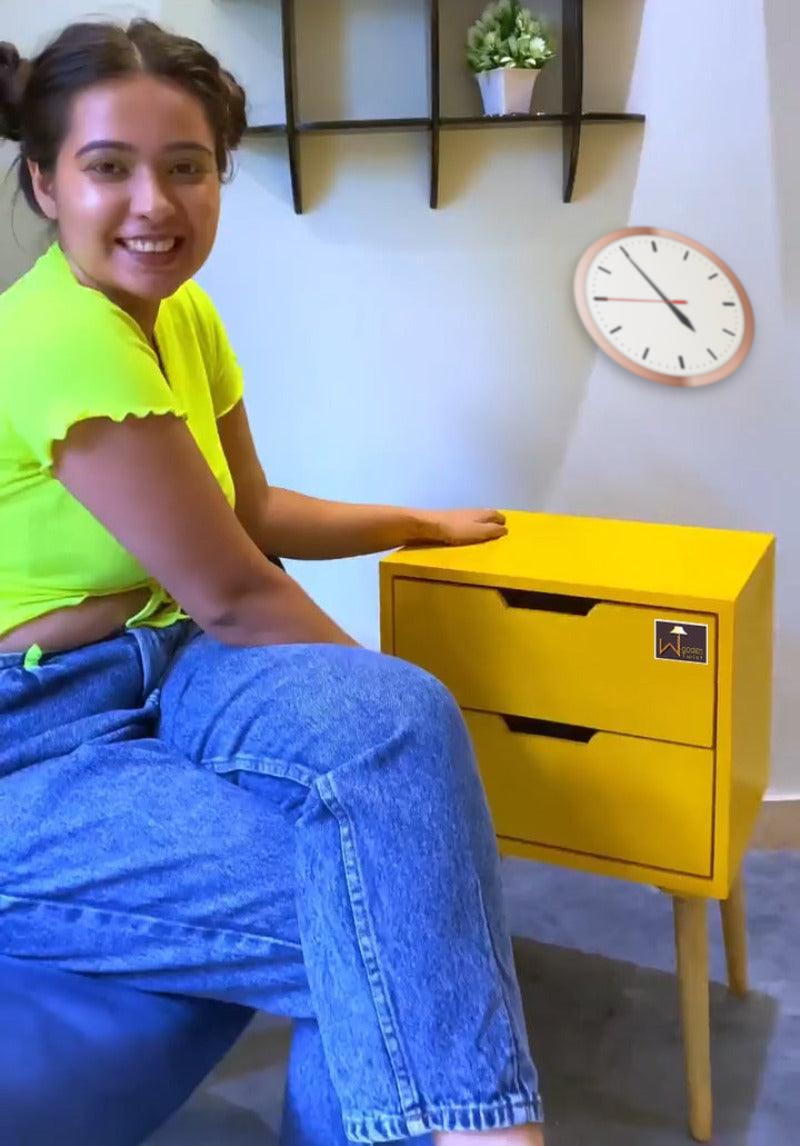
h=4 m=54 s=45
